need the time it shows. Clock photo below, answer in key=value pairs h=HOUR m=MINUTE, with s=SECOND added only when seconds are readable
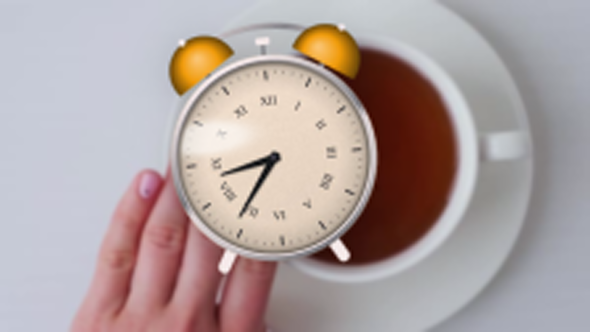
h=8 m=36
